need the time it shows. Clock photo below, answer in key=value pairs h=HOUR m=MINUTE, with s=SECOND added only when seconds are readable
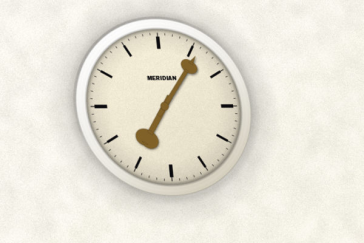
h=7 m=6
